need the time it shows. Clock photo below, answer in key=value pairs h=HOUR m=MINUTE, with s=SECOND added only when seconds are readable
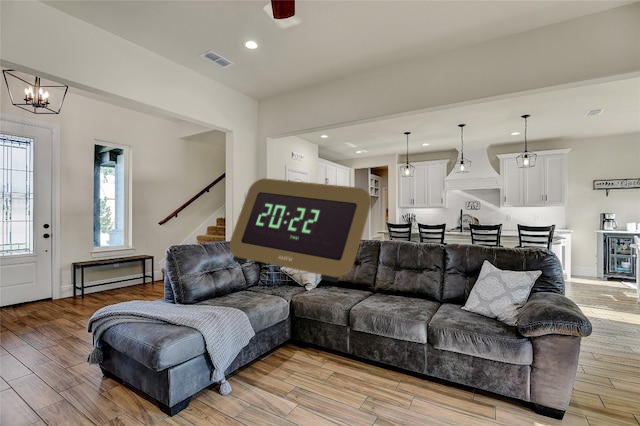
h=20 m=22
